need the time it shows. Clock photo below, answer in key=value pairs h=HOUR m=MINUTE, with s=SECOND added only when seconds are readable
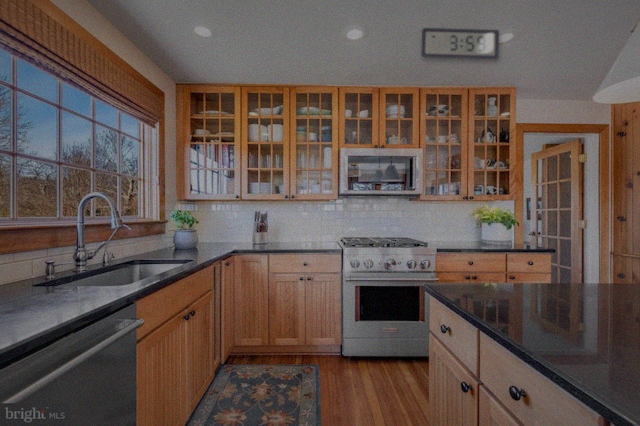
h=3 m=59
